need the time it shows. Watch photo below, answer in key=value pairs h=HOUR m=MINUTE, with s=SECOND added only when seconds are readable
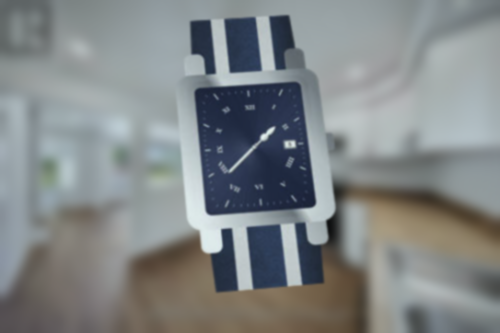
h=1 m=38
